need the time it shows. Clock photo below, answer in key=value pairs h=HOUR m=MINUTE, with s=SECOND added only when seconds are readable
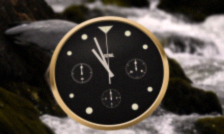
h=10 m=57
